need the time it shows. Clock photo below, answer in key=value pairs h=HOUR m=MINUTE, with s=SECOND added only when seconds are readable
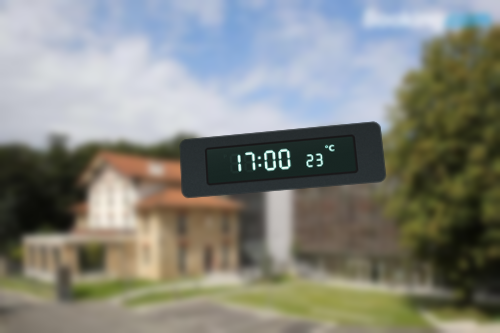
h=17 m=0
